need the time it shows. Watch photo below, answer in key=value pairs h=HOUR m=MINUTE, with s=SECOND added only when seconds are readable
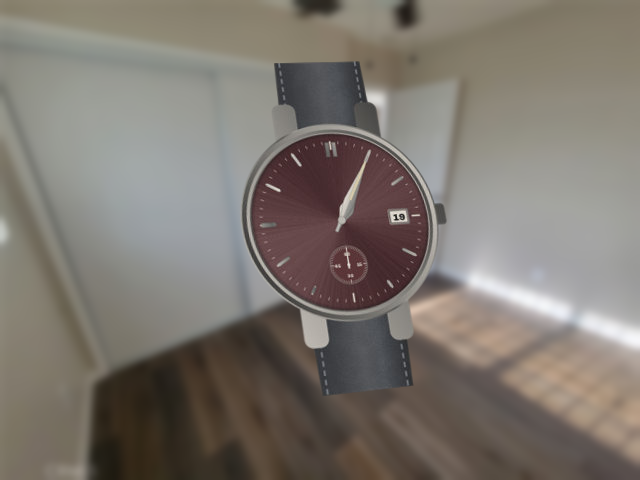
h=1 m=5
